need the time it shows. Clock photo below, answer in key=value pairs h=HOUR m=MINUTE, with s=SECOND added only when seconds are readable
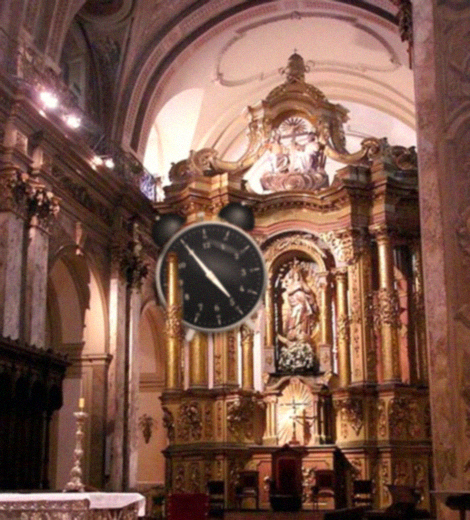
h=4 m=55
